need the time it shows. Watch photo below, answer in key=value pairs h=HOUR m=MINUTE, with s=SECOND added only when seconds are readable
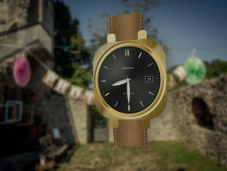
h=8 m=30
